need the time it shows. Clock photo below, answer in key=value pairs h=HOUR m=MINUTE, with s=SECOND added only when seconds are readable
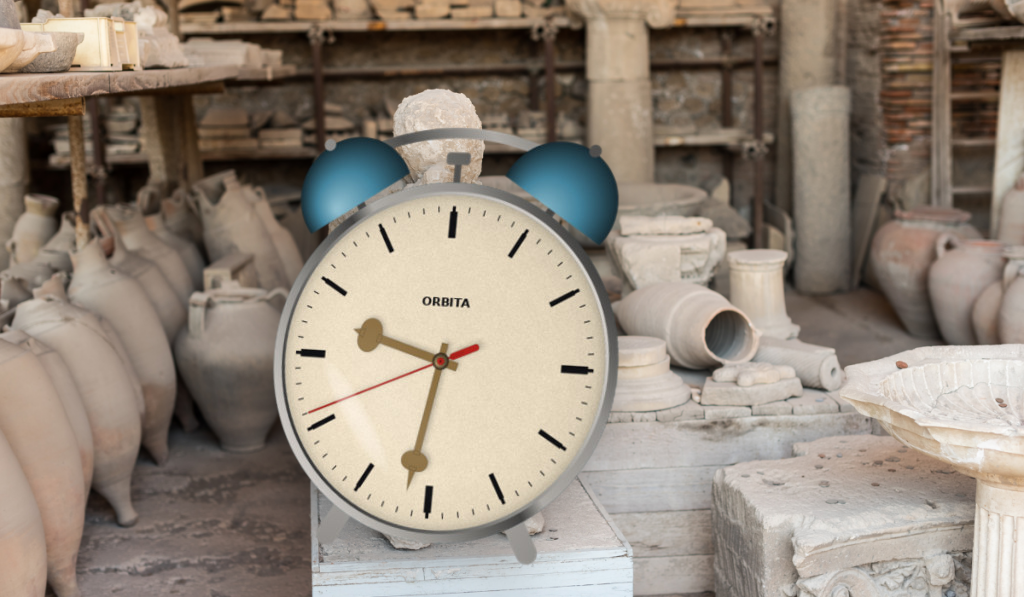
h=9 m=31 s=41
